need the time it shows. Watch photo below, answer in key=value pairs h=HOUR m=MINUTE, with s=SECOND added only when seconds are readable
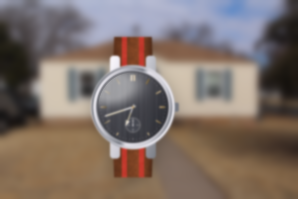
h=6 m=42
